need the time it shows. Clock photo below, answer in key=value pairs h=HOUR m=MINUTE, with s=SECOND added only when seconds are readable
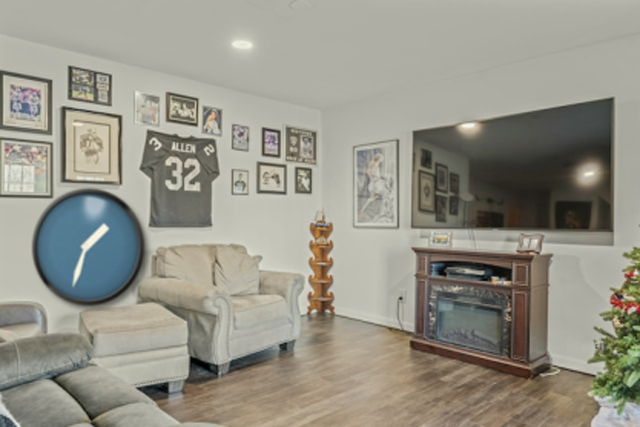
h=1 m=33
